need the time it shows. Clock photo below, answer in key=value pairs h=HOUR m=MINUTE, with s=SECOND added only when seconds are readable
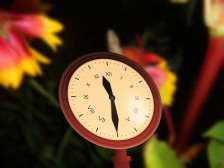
h=11 m=30
